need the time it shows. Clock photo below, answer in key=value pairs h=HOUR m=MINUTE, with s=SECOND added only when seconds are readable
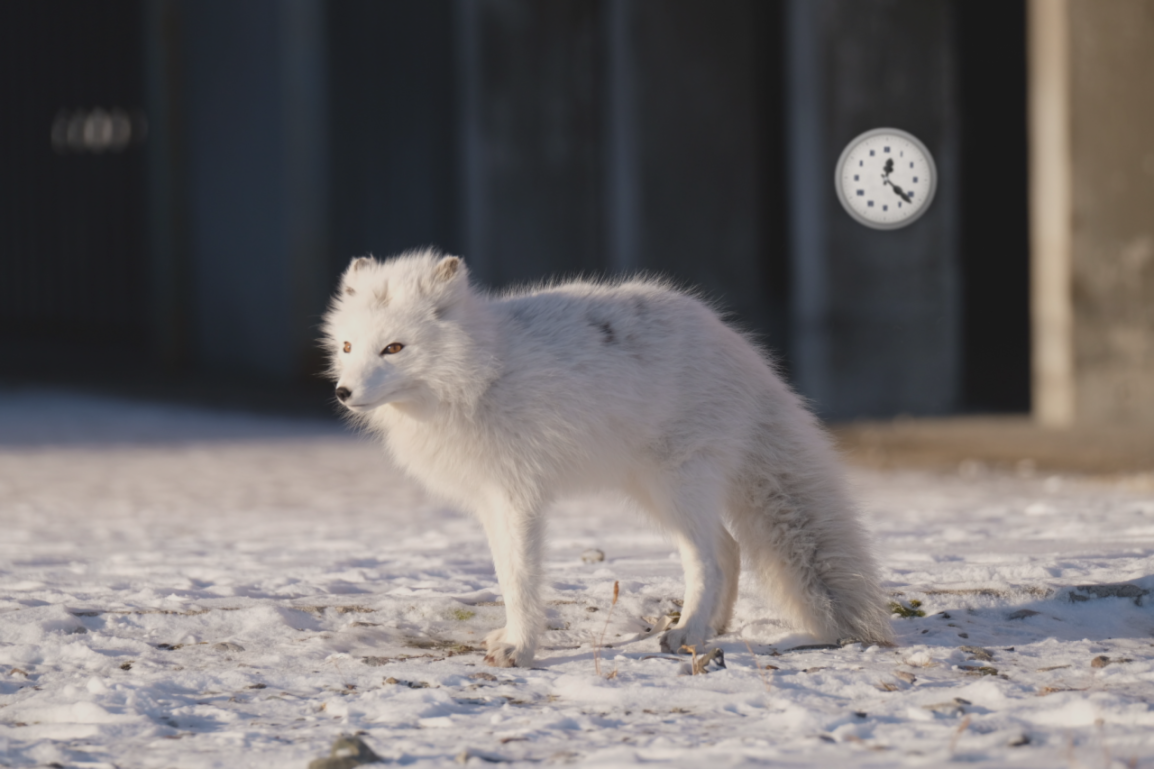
h=12 m=22
